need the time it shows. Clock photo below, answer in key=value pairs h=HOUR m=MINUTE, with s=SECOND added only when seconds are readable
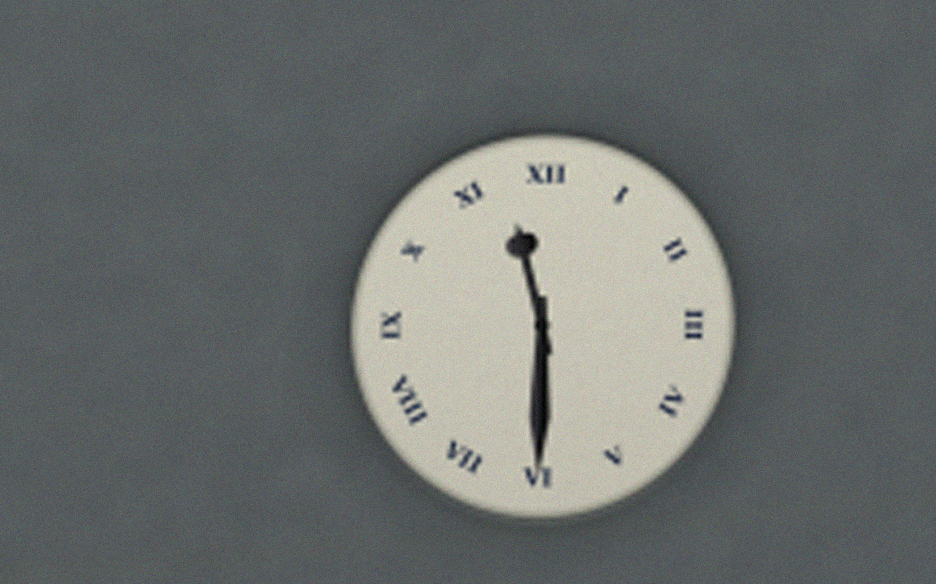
h=11 m=30
